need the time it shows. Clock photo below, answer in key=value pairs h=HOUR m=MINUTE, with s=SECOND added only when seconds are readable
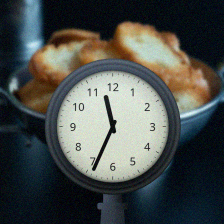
h=11 m=34
